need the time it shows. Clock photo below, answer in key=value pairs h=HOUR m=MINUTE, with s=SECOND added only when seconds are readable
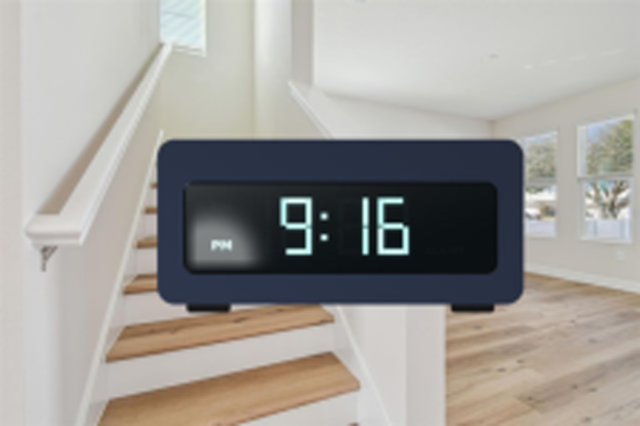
h=9 m=16
